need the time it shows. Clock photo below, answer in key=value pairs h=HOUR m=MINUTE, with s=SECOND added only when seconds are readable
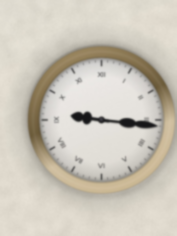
h=9 m=16
